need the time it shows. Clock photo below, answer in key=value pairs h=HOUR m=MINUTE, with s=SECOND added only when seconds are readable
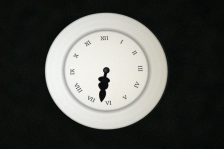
h=6 m=32
